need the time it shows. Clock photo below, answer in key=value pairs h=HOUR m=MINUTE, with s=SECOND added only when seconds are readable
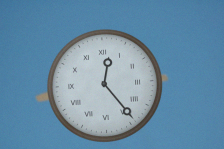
h=12 m=24
